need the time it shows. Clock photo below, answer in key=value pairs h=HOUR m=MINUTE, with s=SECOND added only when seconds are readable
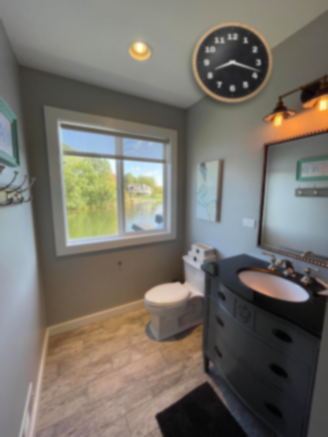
h=8 m=18
